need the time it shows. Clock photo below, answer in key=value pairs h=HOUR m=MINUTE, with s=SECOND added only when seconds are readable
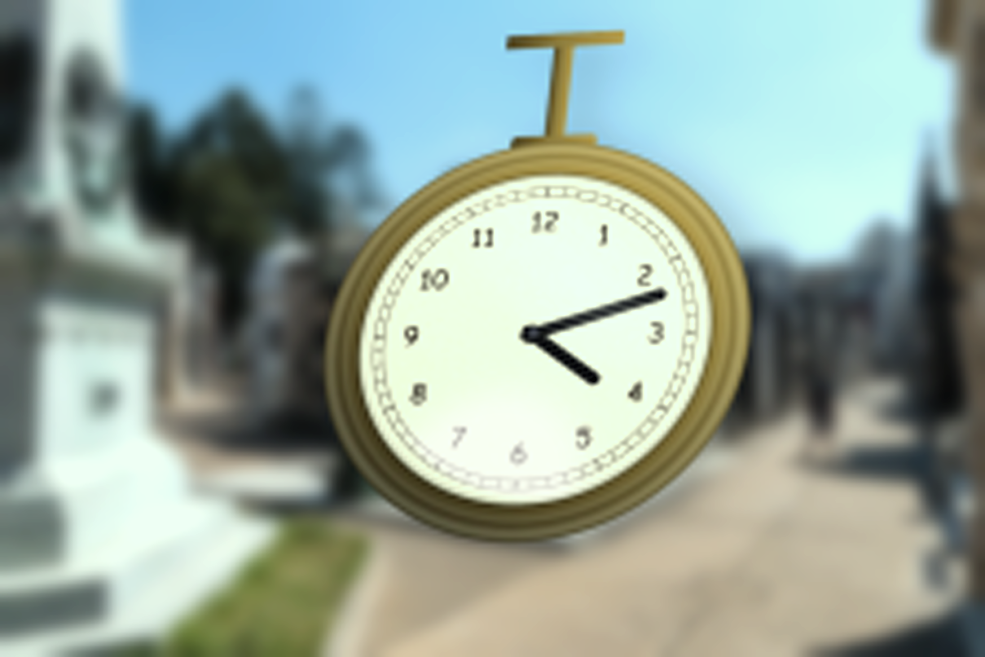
h=4 m=12
